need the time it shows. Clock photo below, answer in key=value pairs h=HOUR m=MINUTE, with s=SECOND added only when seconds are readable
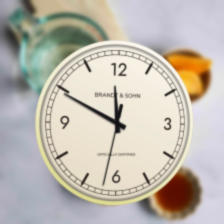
h=11 m=49 s=32
